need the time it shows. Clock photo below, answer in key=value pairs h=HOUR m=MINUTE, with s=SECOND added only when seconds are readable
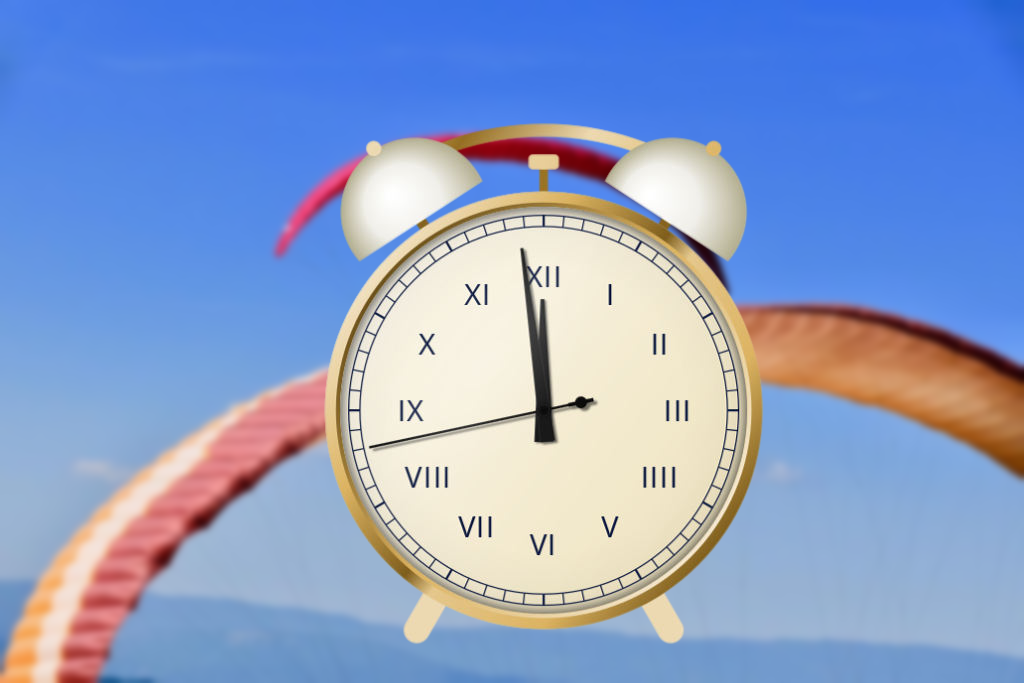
h=11 m=58 s=43
